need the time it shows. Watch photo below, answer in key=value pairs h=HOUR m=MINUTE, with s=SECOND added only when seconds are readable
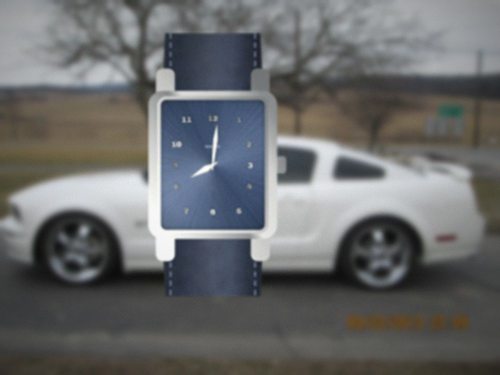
h=8 m=1
